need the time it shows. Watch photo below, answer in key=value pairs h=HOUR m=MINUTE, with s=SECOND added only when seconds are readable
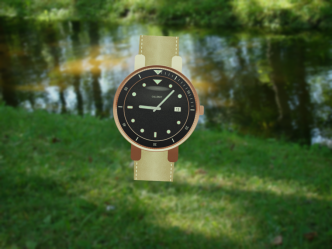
h=9 m=7
